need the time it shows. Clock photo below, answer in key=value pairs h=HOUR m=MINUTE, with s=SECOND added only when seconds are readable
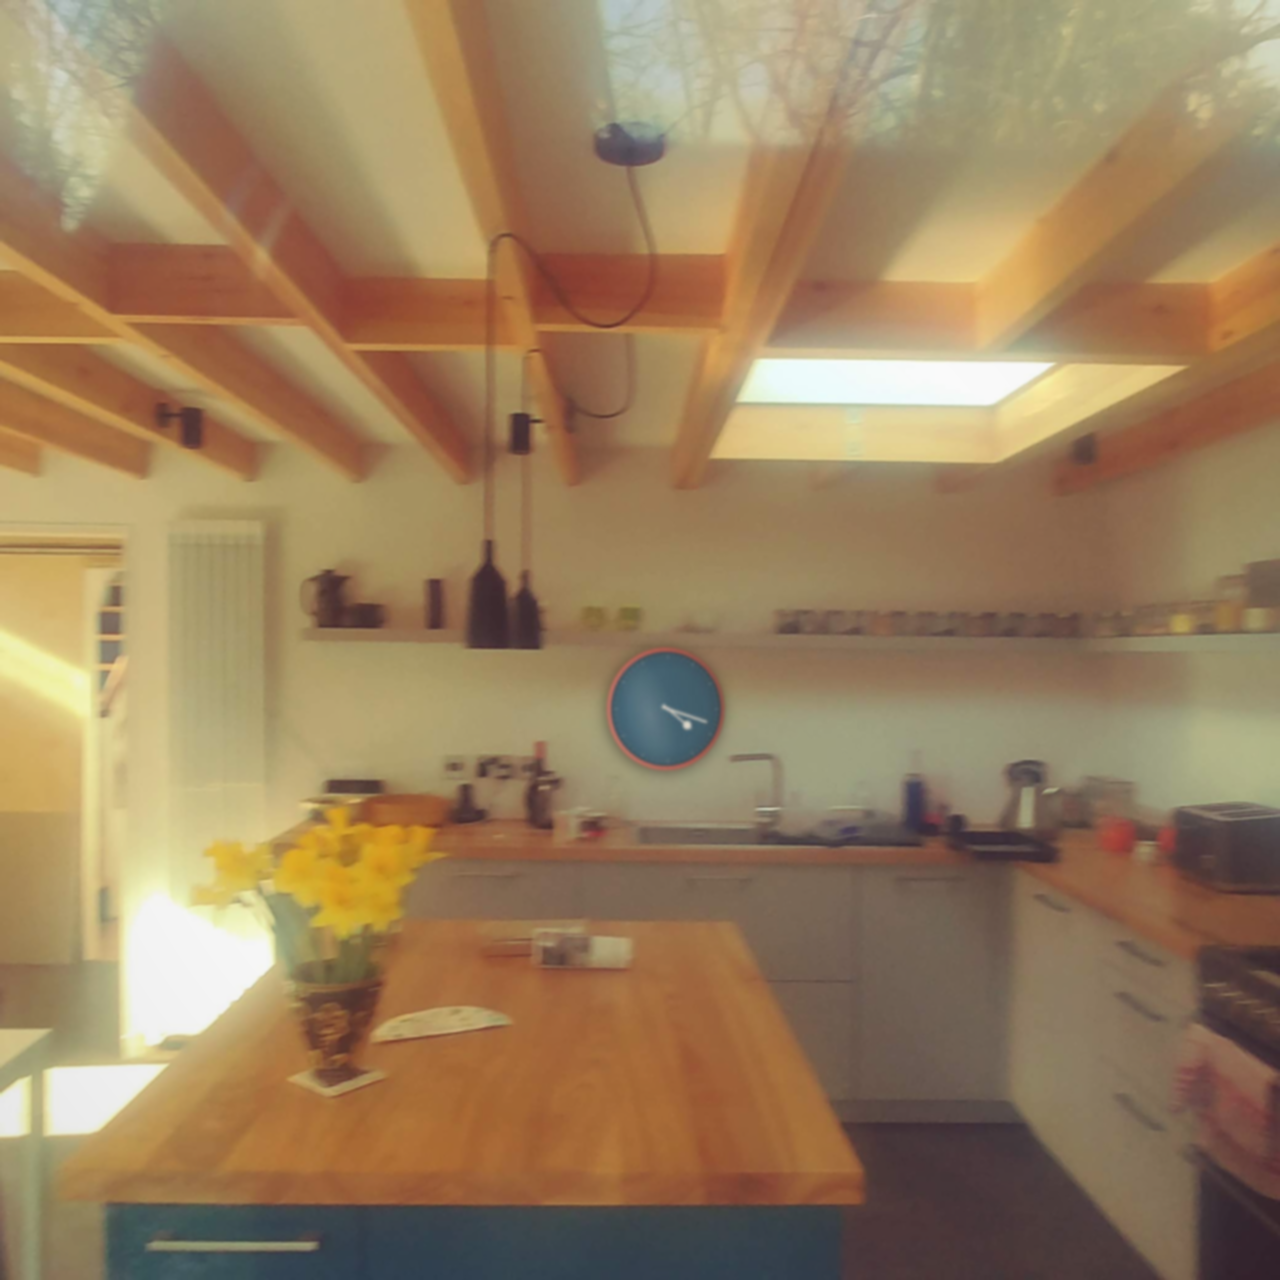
h=4 m=18
